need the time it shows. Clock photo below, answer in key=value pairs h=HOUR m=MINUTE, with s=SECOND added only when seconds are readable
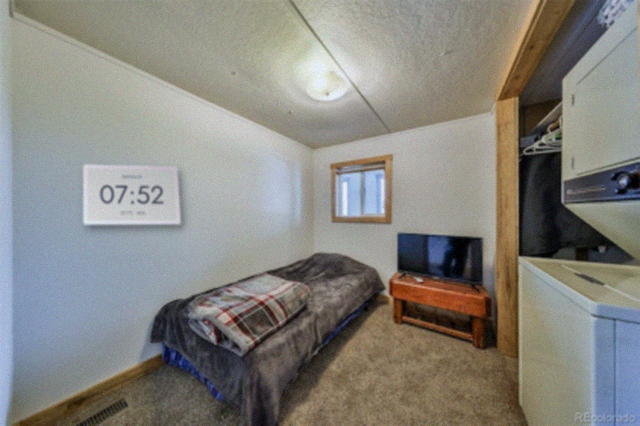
h=7 m=52
